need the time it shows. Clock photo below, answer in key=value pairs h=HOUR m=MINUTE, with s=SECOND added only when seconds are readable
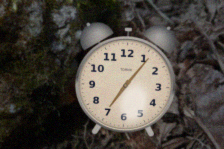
h=7 m=6
